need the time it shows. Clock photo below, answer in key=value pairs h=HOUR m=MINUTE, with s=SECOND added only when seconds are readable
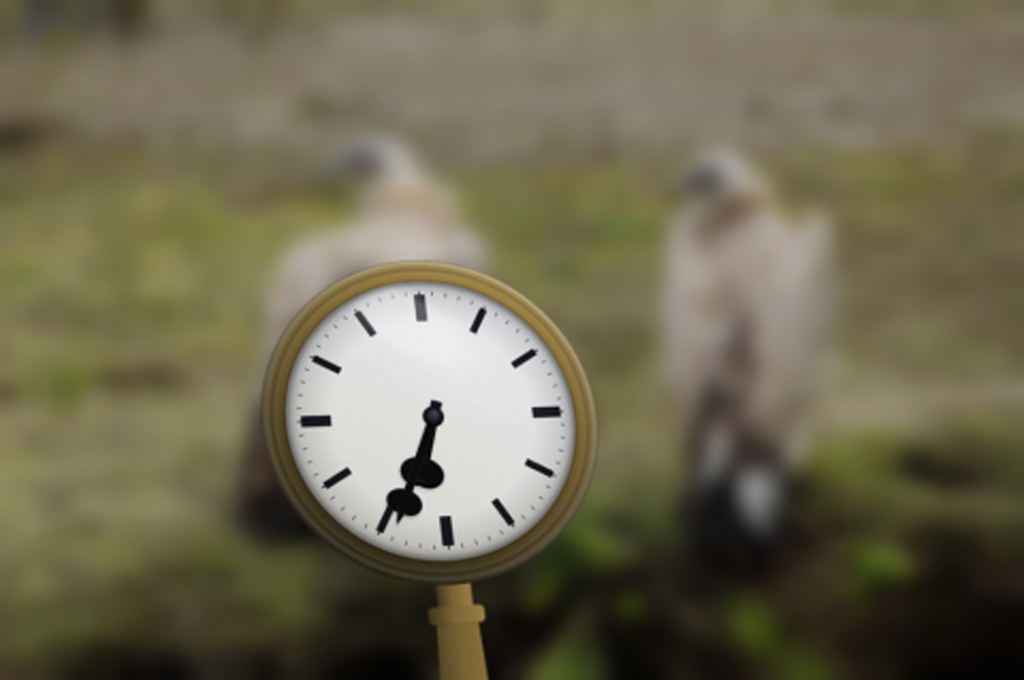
h=6 m=34
